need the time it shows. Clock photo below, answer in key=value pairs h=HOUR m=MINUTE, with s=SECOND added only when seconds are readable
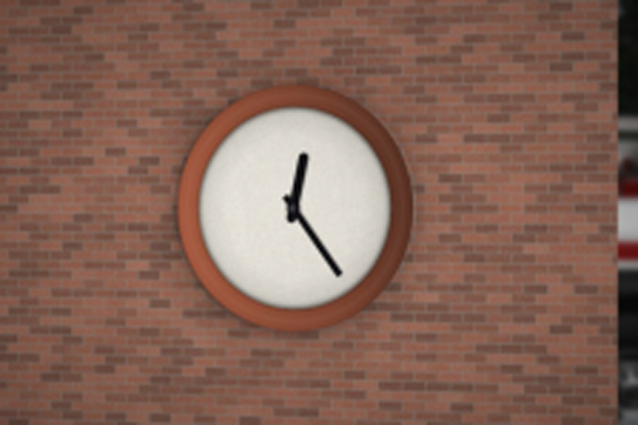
h=12 m=24
